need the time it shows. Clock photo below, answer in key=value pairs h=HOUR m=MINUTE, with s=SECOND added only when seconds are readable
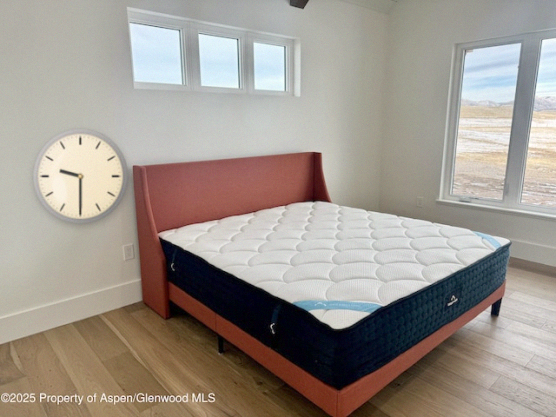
h=9 m=30
